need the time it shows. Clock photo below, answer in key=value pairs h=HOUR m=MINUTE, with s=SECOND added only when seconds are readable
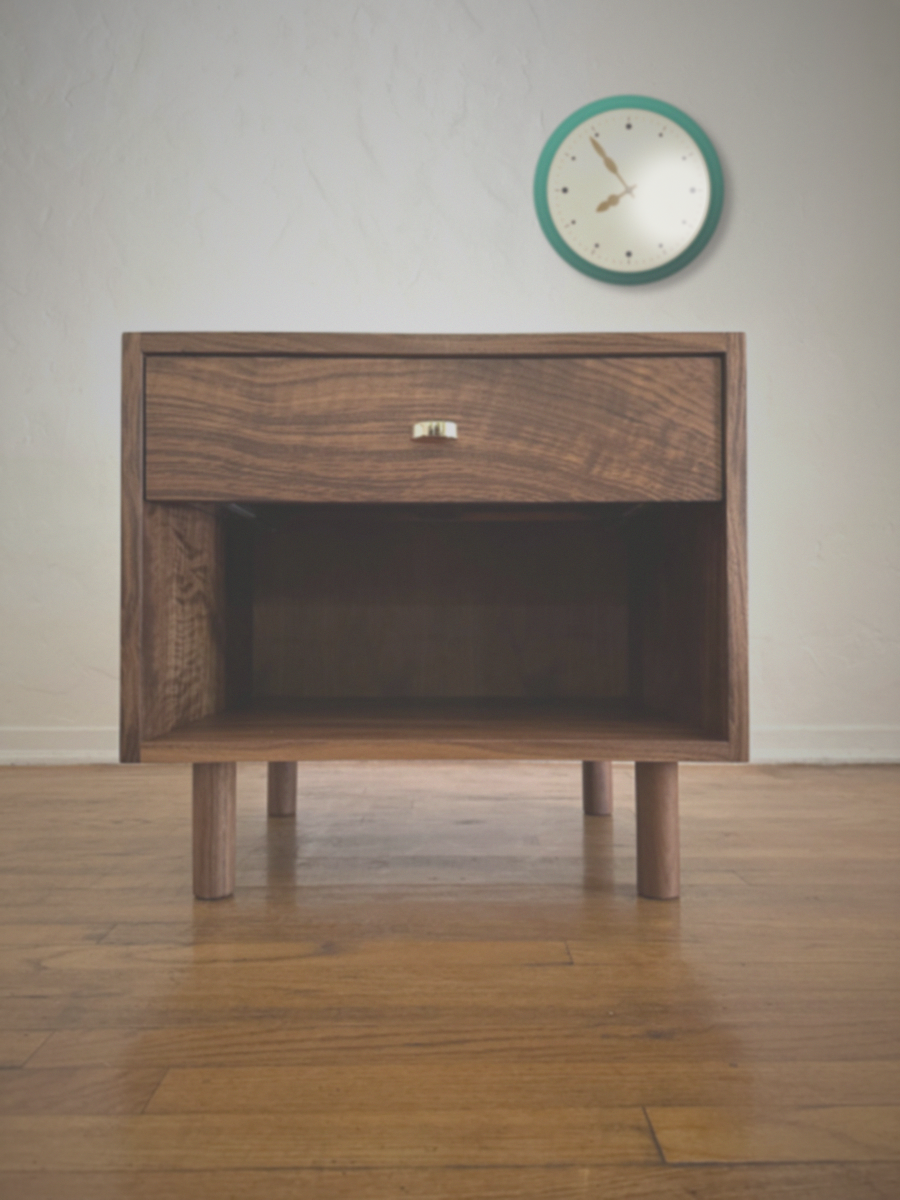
h=7 m=54
